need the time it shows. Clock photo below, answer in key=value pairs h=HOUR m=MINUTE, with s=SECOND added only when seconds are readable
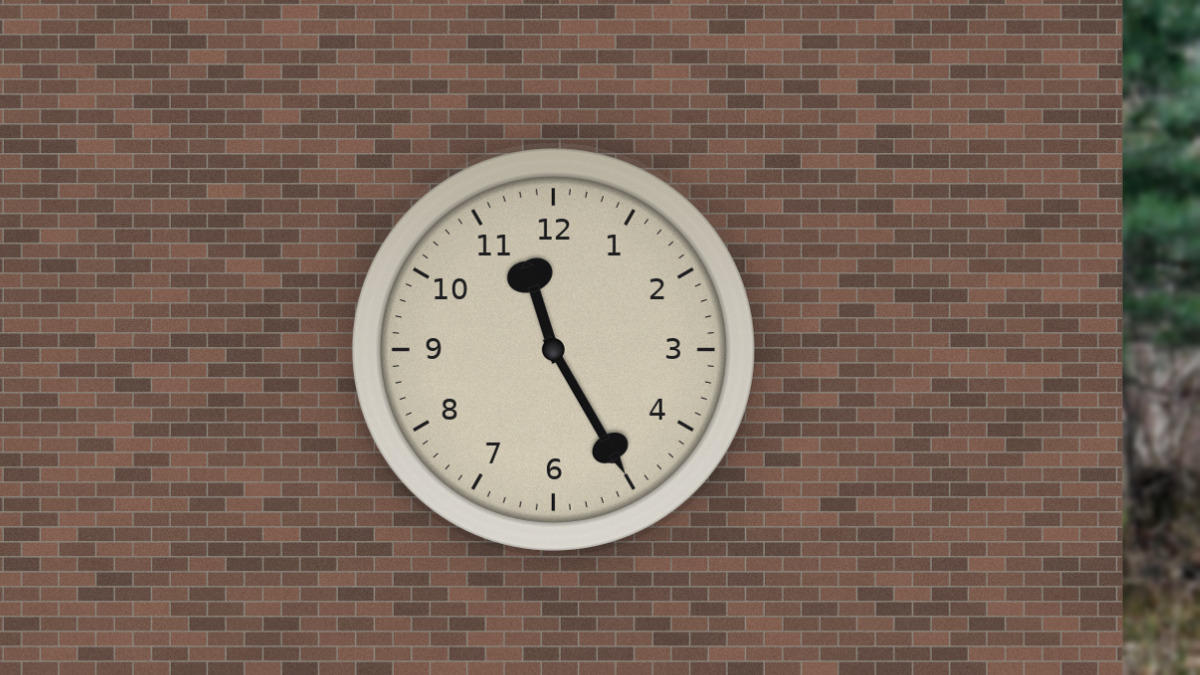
h=11 m=25
